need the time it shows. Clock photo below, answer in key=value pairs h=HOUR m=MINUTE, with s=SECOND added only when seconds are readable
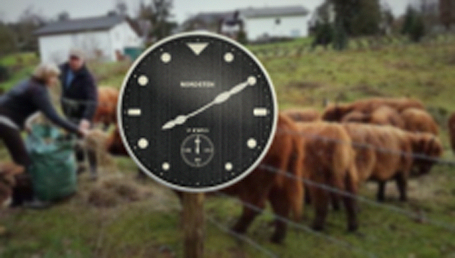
h=8 m=10
